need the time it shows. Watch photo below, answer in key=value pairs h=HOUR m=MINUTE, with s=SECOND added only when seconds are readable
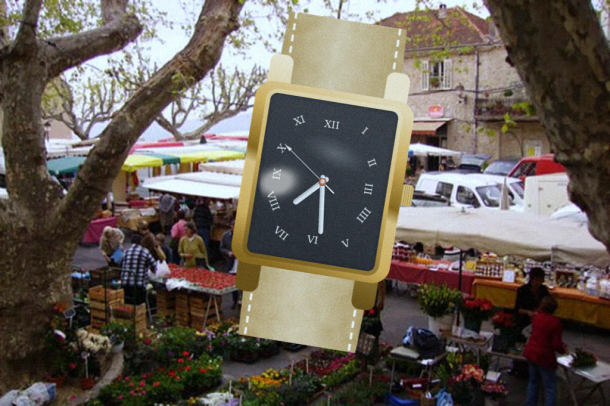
h=7 m=28 s=51
